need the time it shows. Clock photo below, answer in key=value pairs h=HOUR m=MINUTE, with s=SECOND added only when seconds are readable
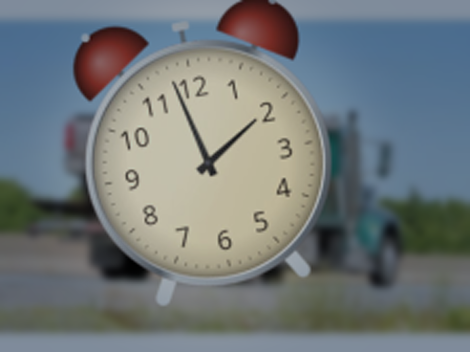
h=1 m=58
